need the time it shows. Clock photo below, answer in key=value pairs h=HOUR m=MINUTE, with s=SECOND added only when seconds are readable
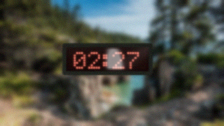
h=2 m=27
